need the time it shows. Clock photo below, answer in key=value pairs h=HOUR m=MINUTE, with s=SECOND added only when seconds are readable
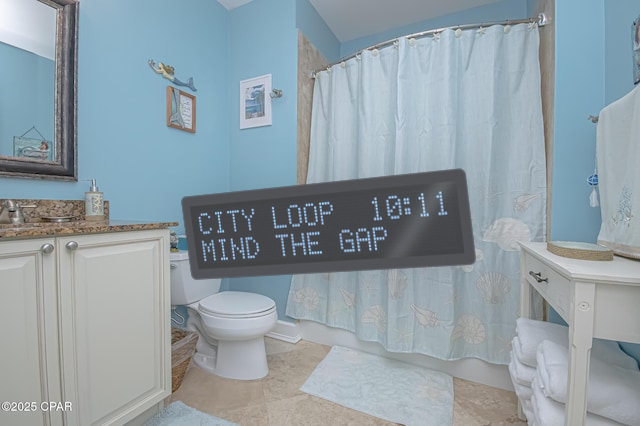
h=10 m=11
